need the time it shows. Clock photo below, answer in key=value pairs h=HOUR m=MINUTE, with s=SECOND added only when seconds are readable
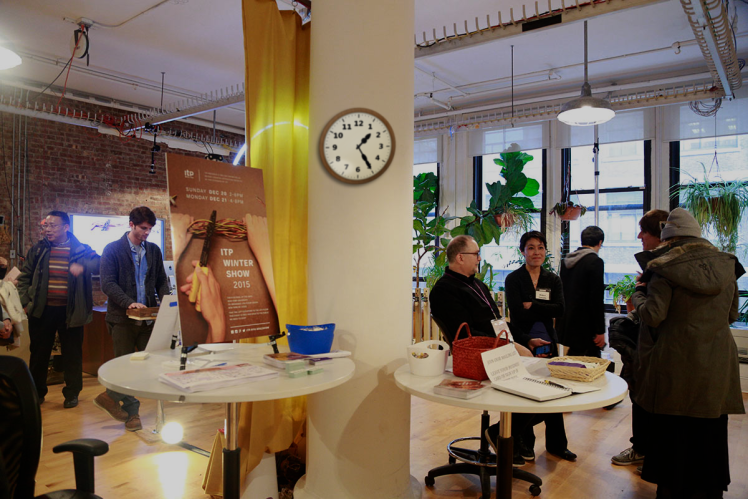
h=1 m=25
